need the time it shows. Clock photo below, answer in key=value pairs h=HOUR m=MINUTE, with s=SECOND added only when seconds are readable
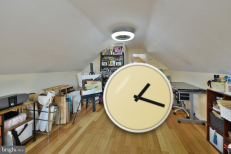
h=1 m=18
